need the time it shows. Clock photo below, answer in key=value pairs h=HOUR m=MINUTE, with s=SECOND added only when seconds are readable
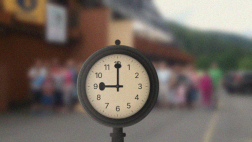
h=9 m=0
